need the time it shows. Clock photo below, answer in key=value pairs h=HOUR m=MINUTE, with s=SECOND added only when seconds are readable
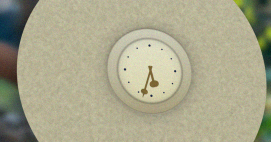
h=5 m=33
